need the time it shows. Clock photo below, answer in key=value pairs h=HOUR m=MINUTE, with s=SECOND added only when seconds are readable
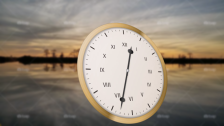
h=12 m=33
